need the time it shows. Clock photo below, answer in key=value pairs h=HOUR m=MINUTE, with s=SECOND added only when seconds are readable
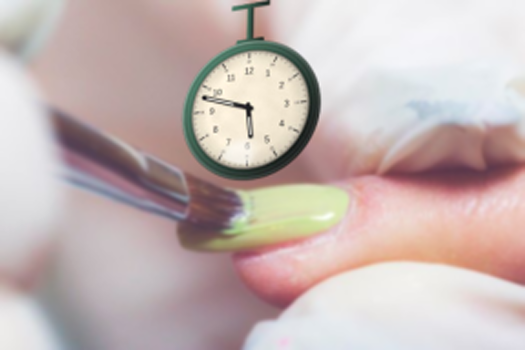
h=5 m=48
